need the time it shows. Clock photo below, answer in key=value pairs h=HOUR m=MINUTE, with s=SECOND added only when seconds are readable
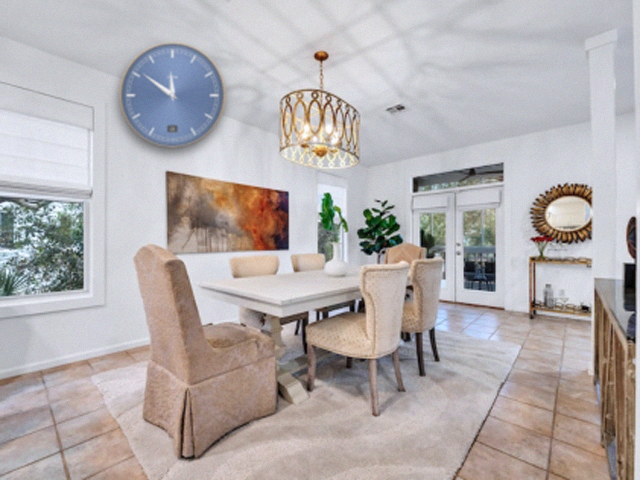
h=11 m=51
